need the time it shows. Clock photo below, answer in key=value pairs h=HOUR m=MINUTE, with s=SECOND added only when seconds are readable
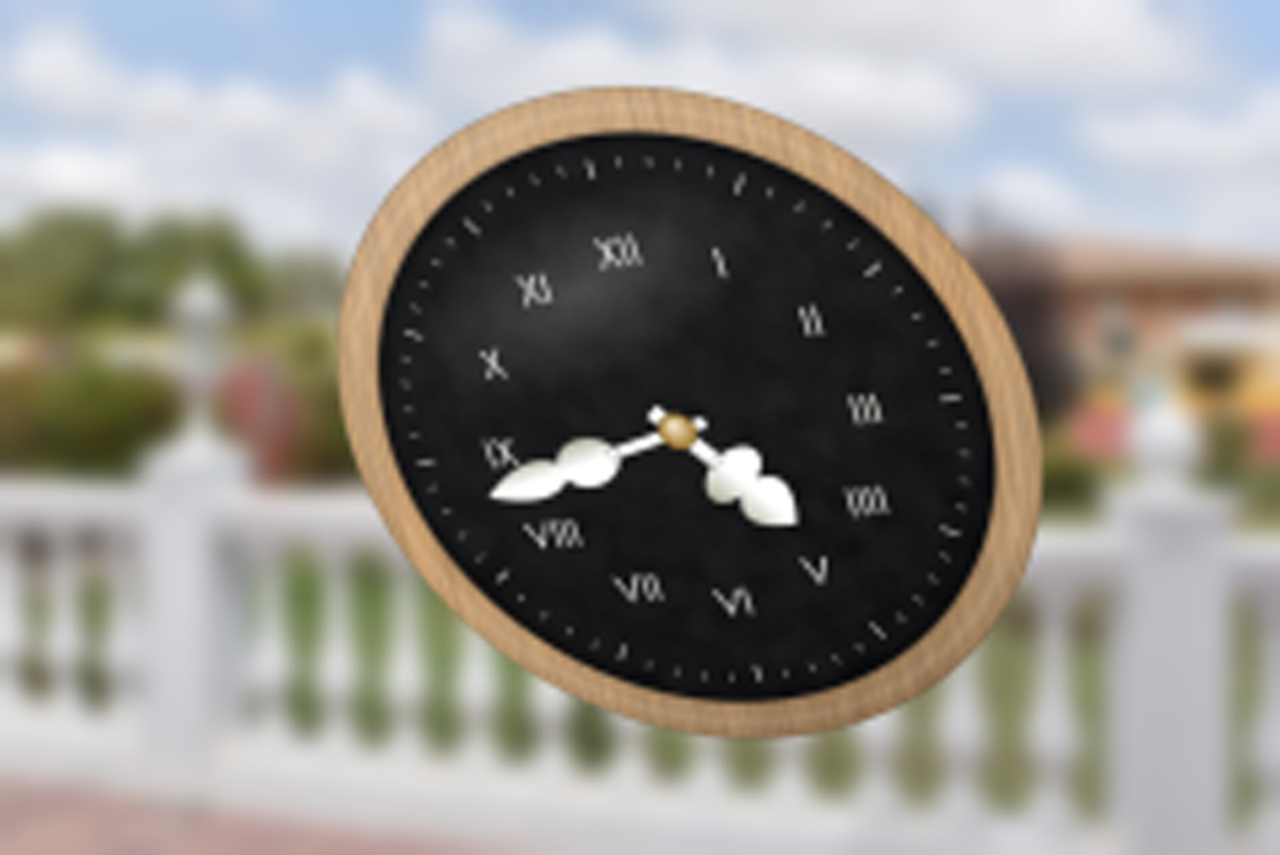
h=4 m=43
